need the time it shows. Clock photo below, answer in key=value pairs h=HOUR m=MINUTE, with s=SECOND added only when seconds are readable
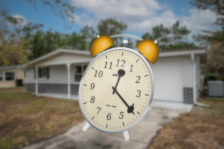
h=12 m=21
